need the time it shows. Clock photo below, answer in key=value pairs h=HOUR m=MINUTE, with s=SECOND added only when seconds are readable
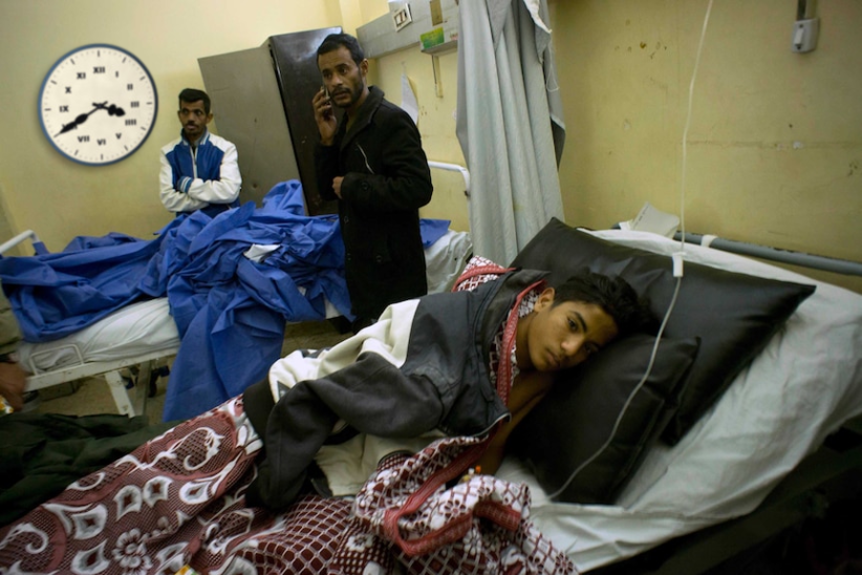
h=3 m=40
